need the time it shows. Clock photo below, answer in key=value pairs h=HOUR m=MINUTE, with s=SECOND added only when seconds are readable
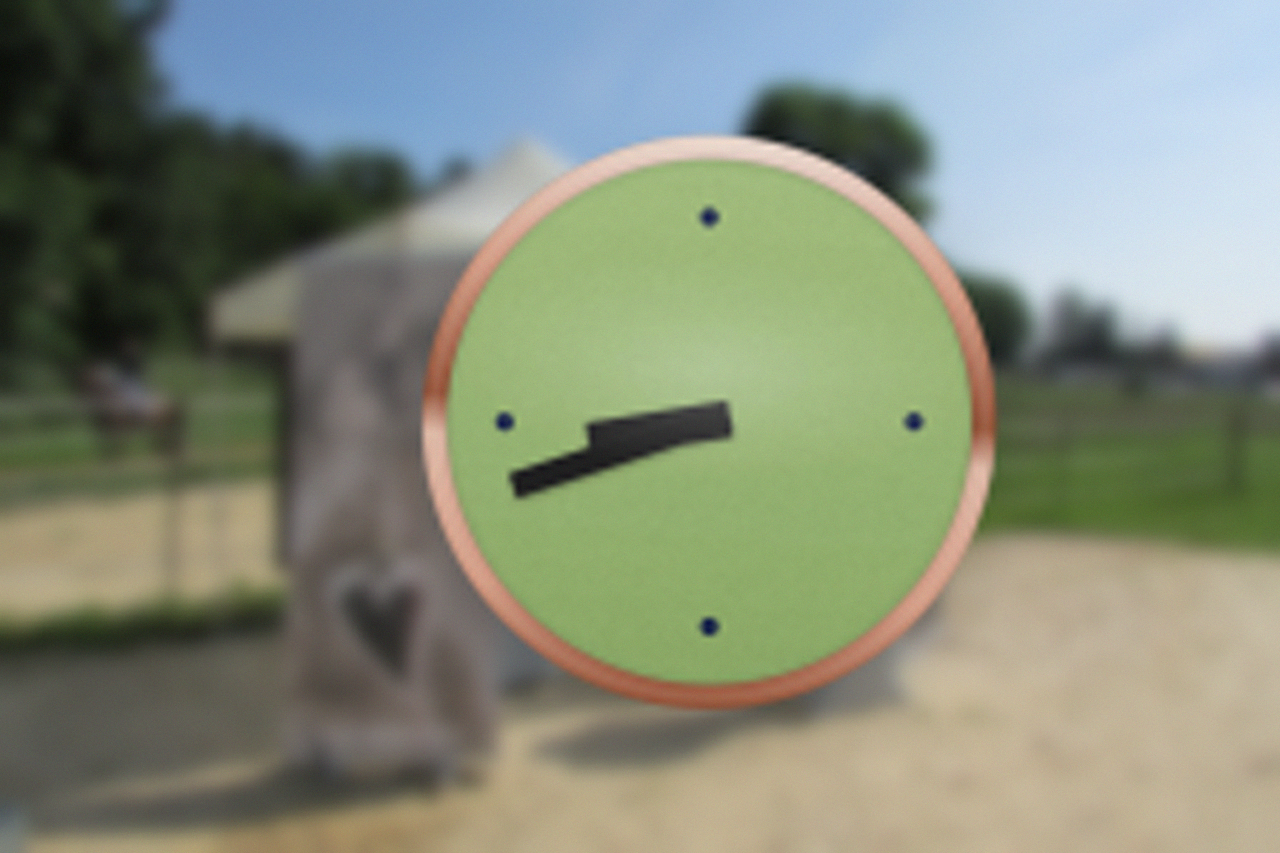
h=8 m=42
